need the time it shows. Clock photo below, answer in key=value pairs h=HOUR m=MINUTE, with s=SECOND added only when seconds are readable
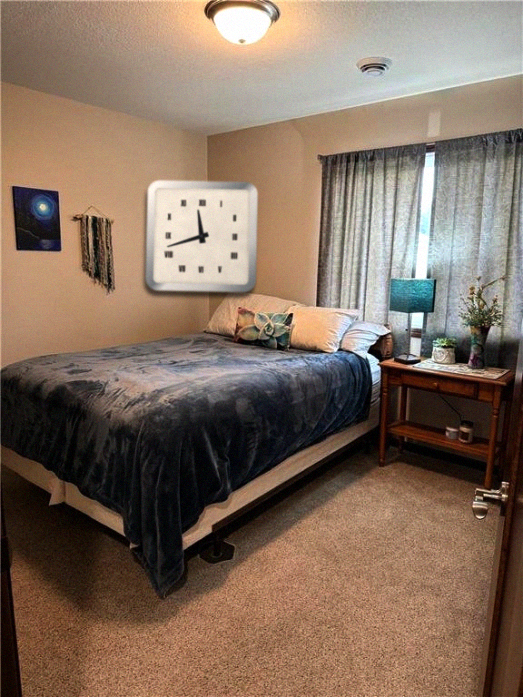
h=11 m=42
